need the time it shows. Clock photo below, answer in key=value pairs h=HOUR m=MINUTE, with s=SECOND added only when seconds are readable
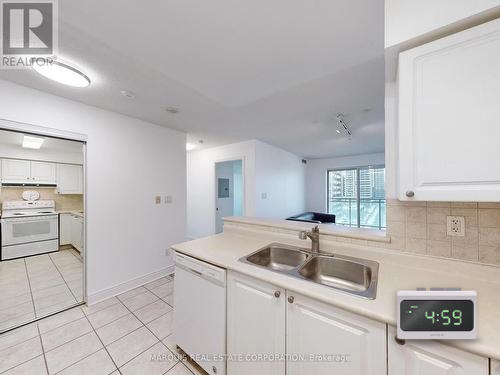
h=4 m=59
